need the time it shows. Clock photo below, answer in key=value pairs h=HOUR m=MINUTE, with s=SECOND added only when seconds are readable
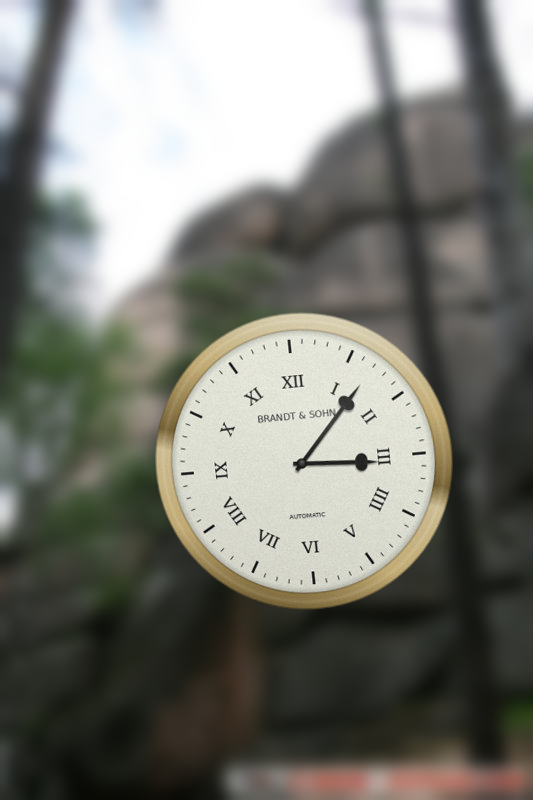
h=3 m=7
